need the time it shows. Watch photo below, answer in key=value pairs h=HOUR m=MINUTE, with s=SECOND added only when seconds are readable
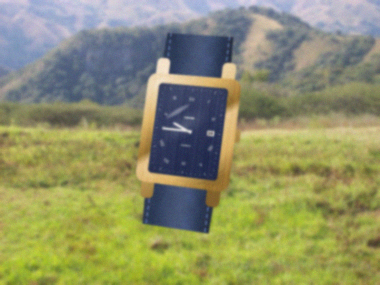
h=9 m=45
